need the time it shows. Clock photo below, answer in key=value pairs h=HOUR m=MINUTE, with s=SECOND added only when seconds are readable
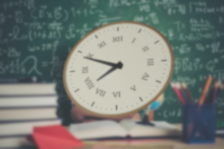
h=7 m=49
